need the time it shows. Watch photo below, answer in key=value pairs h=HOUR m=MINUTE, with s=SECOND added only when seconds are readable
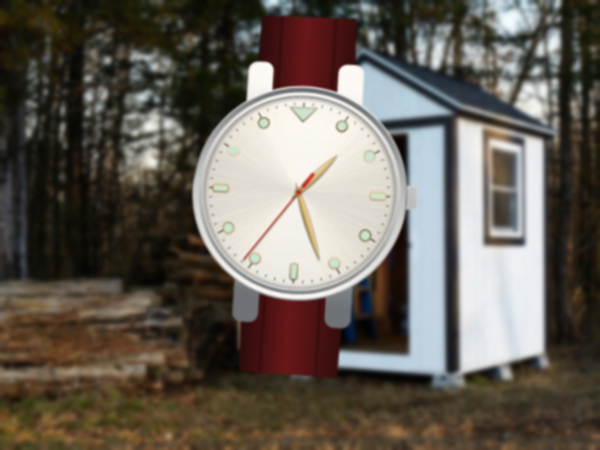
h=1 m=26 s=36
